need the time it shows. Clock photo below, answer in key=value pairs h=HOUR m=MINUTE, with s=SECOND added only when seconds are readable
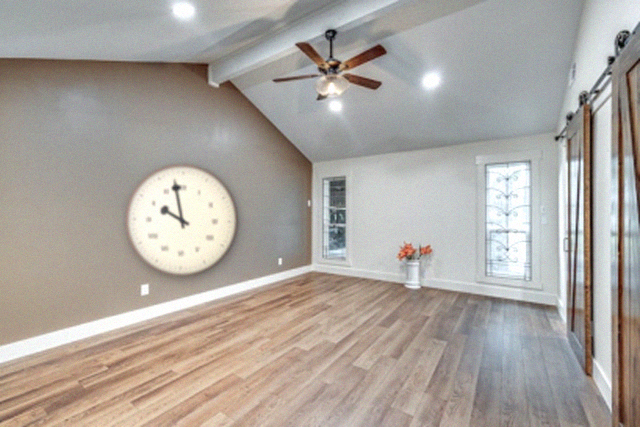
h=9 m=58
